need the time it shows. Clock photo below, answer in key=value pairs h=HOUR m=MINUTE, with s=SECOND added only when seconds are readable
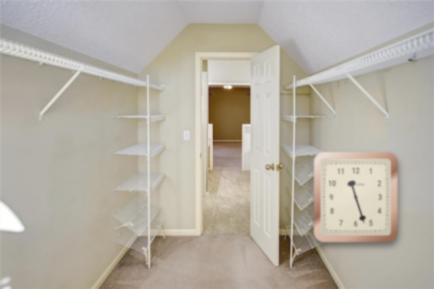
h=11 m=27
